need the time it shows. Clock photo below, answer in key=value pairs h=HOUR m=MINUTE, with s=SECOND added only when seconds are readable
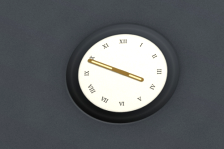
h=3 m=49
